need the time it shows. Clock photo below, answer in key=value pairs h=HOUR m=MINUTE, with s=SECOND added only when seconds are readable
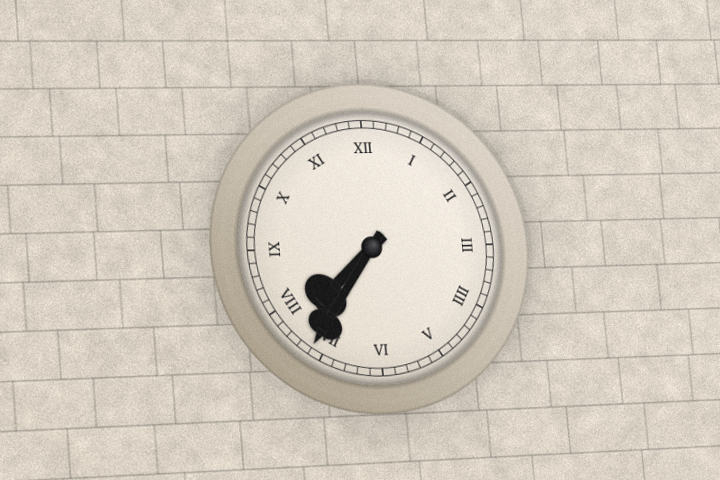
h=7 m=36
